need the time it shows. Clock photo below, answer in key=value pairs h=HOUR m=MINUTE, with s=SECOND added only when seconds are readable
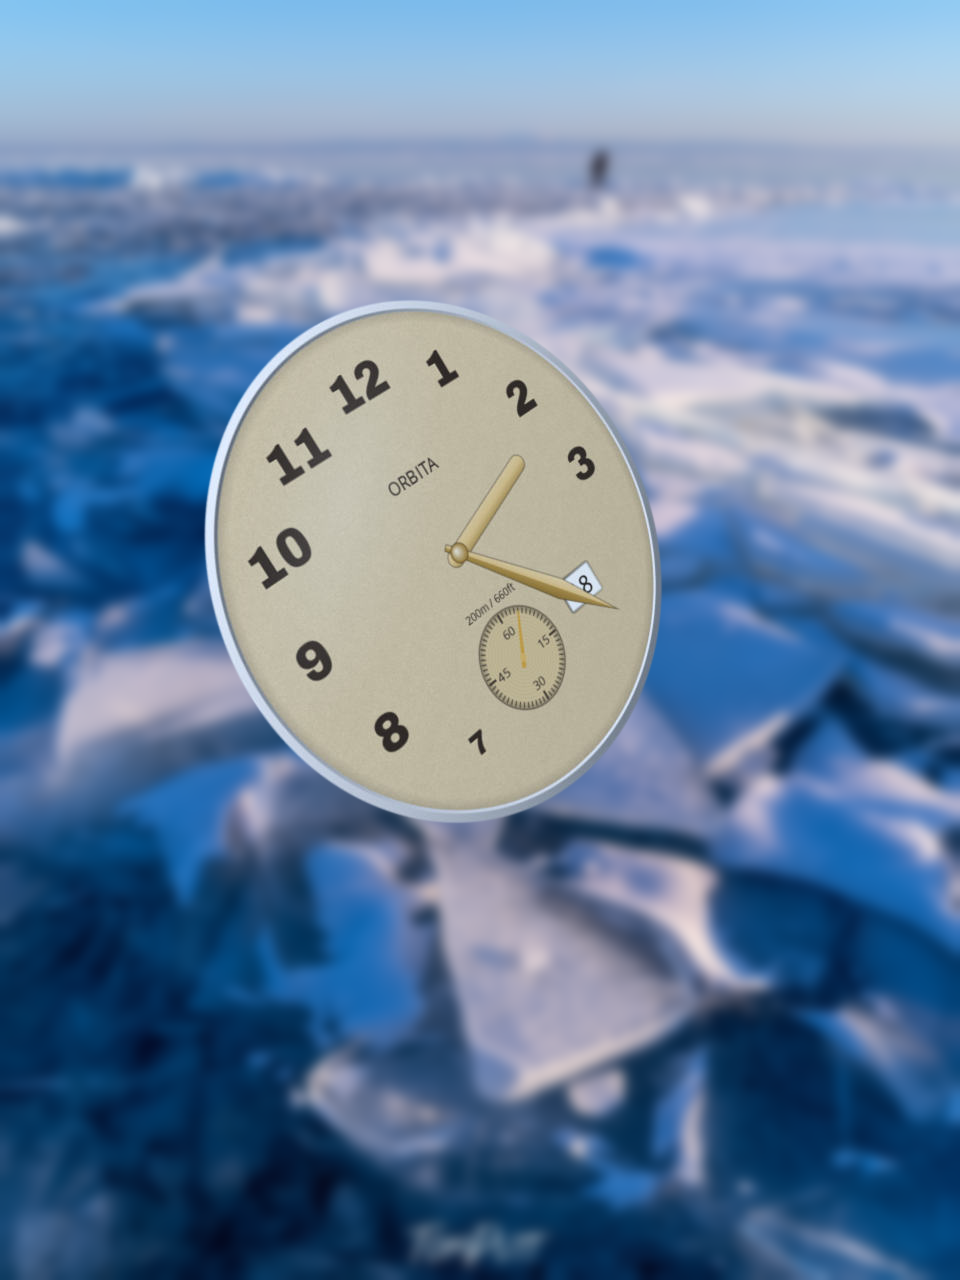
h=2 m=23 s=5
